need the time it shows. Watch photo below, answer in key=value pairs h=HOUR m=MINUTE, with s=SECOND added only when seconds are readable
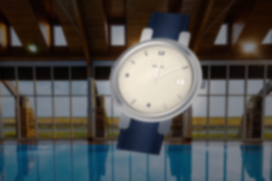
h=12 m=9
